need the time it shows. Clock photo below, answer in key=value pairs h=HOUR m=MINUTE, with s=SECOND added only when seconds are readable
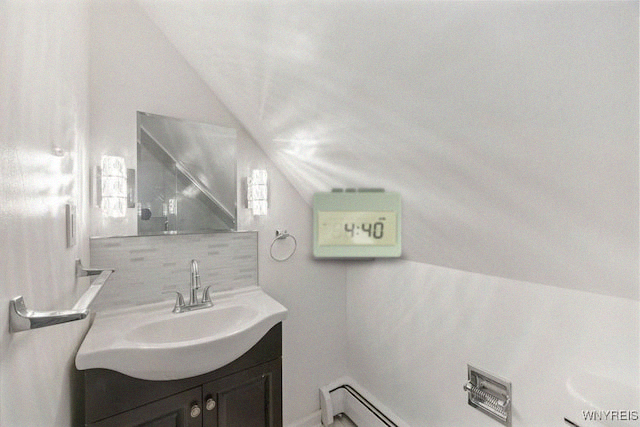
h=4 m=40
